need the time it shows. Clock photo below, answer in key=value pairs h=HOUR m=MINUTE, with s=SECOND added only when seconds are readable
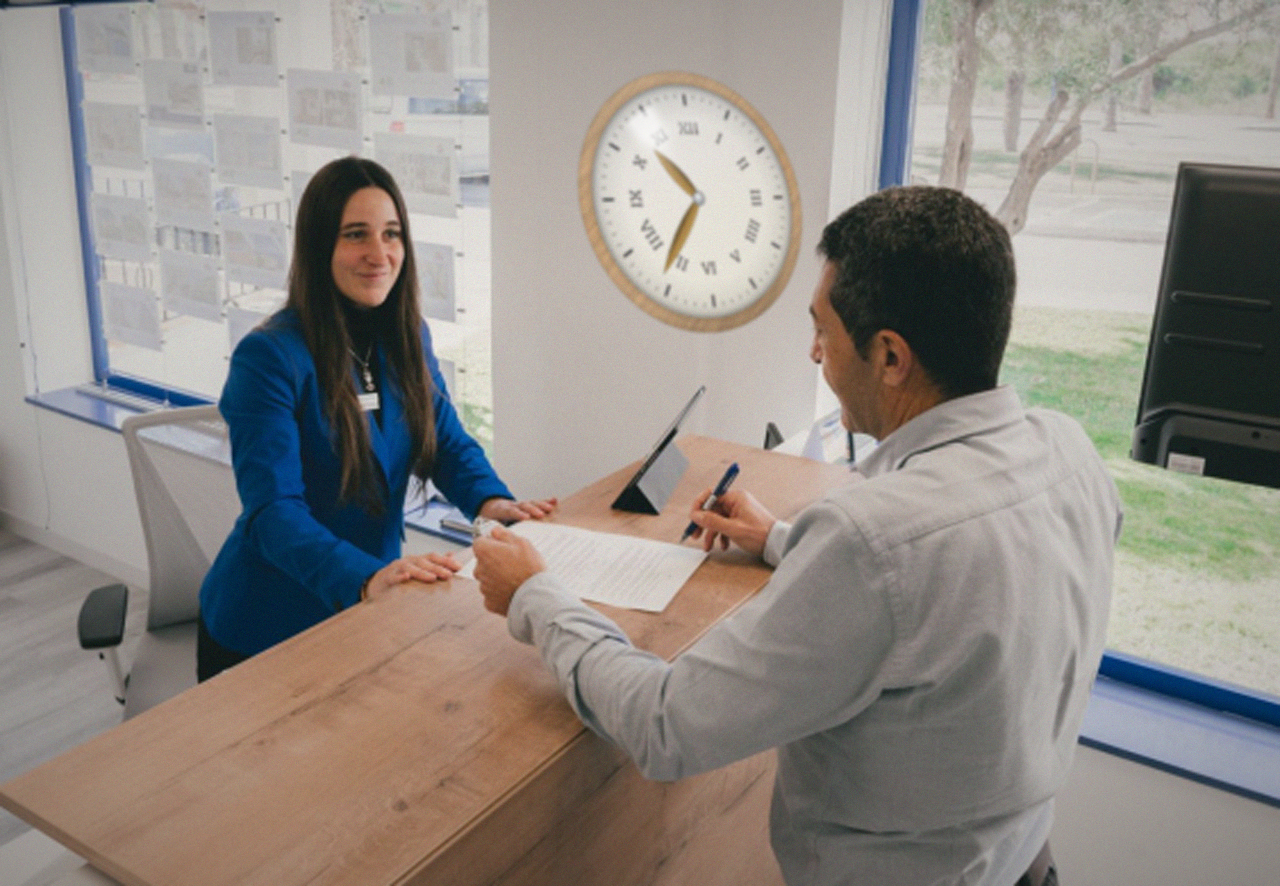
h=10 m=36
